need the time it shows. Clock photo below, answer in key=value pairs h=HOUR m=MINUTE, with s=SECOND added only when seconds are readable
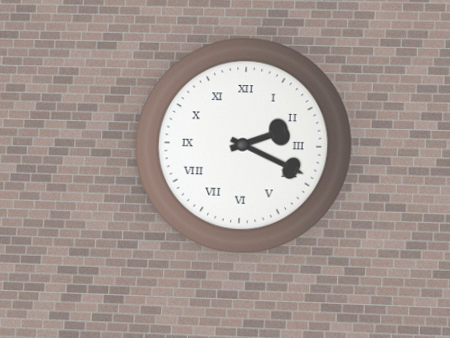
h=2 m=19
